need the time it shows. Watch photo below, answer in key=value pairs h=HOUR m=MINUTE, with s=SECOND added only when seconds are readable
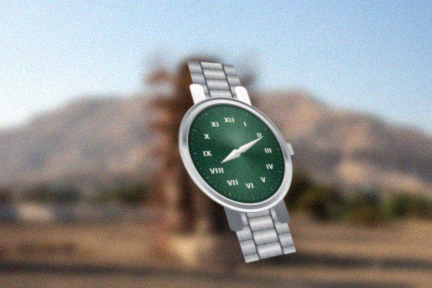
h=8 m=11
